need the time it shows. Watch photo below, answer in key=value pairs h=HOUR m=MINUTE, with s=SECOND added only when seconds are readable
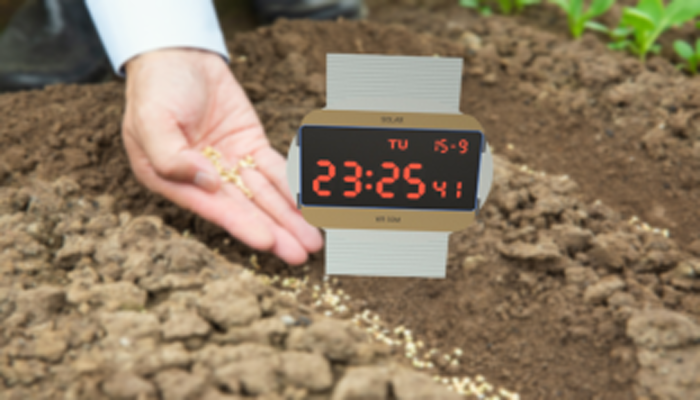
h=23 m=25 s=41
